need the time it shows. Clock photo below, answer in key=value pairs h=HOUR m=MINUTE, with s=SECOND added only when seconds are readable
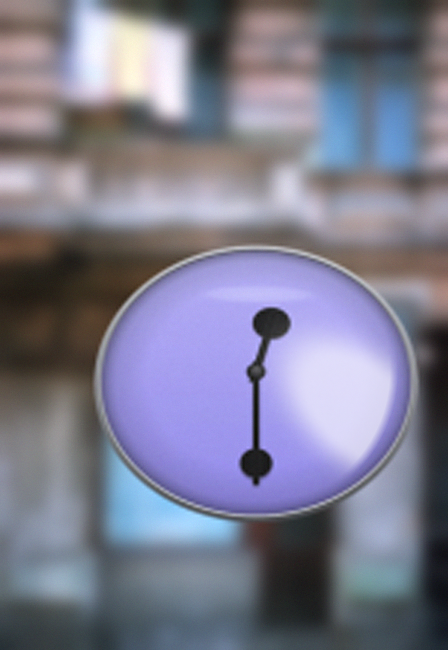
h=12 m=30
